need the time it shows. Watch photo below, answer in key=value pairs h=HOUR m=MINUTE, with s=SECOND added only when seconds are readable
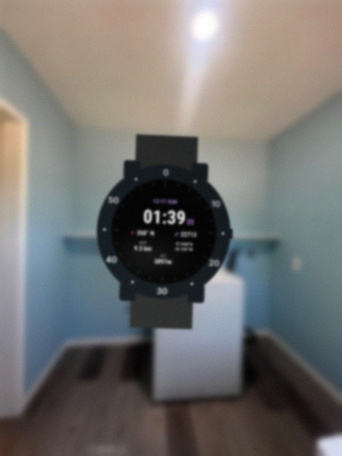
h=1 m=39
